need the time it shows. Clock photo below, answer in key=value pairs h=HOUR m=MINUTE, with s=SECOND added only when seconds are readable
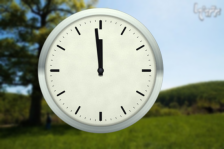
h=11 m=59
